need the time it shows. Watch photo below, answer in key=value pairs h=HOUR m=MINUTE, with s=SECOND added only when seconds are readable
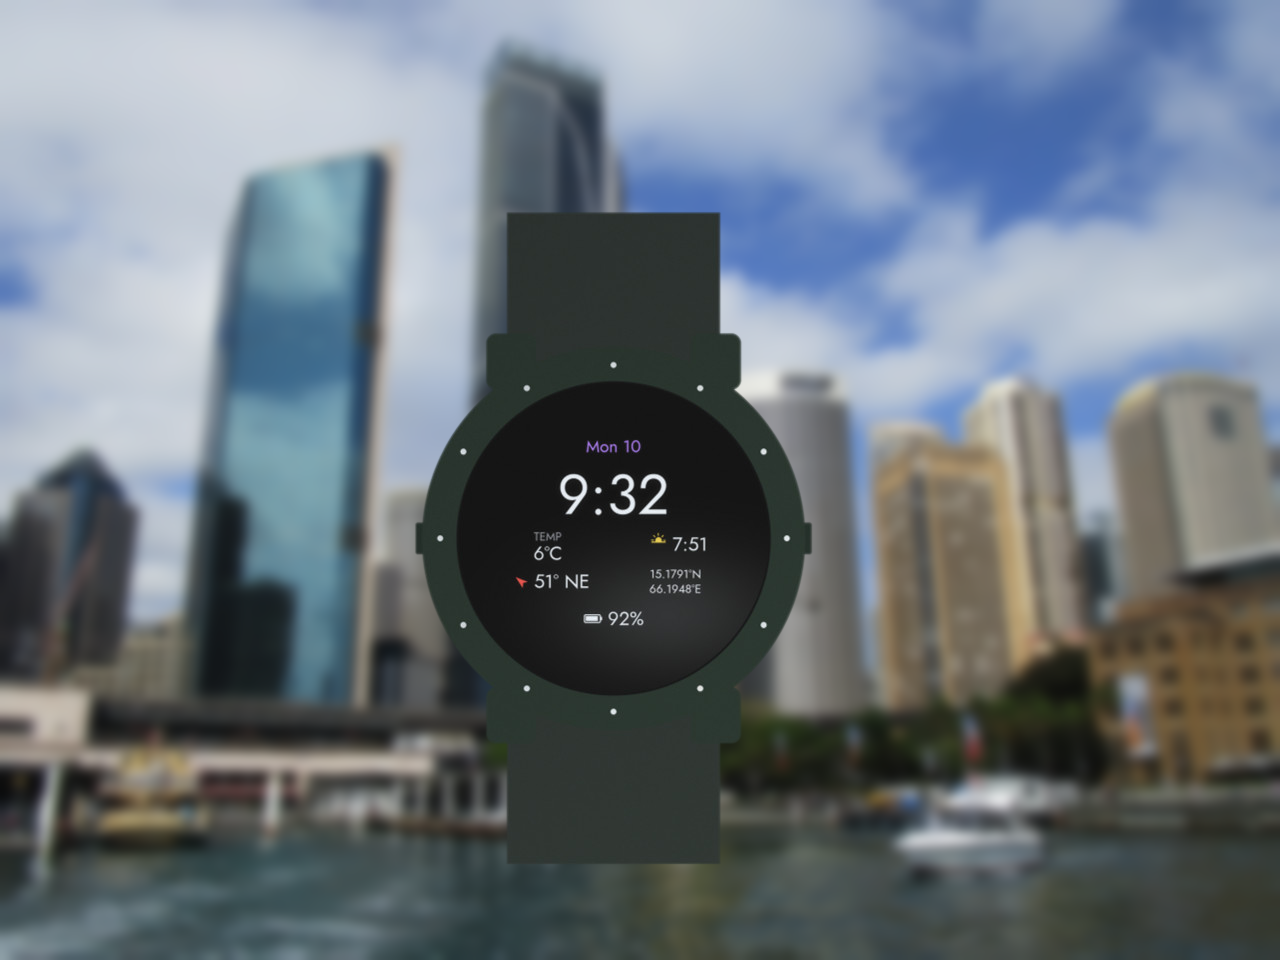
h=9 m=32
